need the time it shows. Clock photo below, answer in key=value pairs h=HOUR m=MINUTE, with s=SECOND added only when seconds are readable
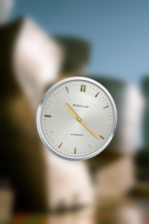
h=10 m=21
